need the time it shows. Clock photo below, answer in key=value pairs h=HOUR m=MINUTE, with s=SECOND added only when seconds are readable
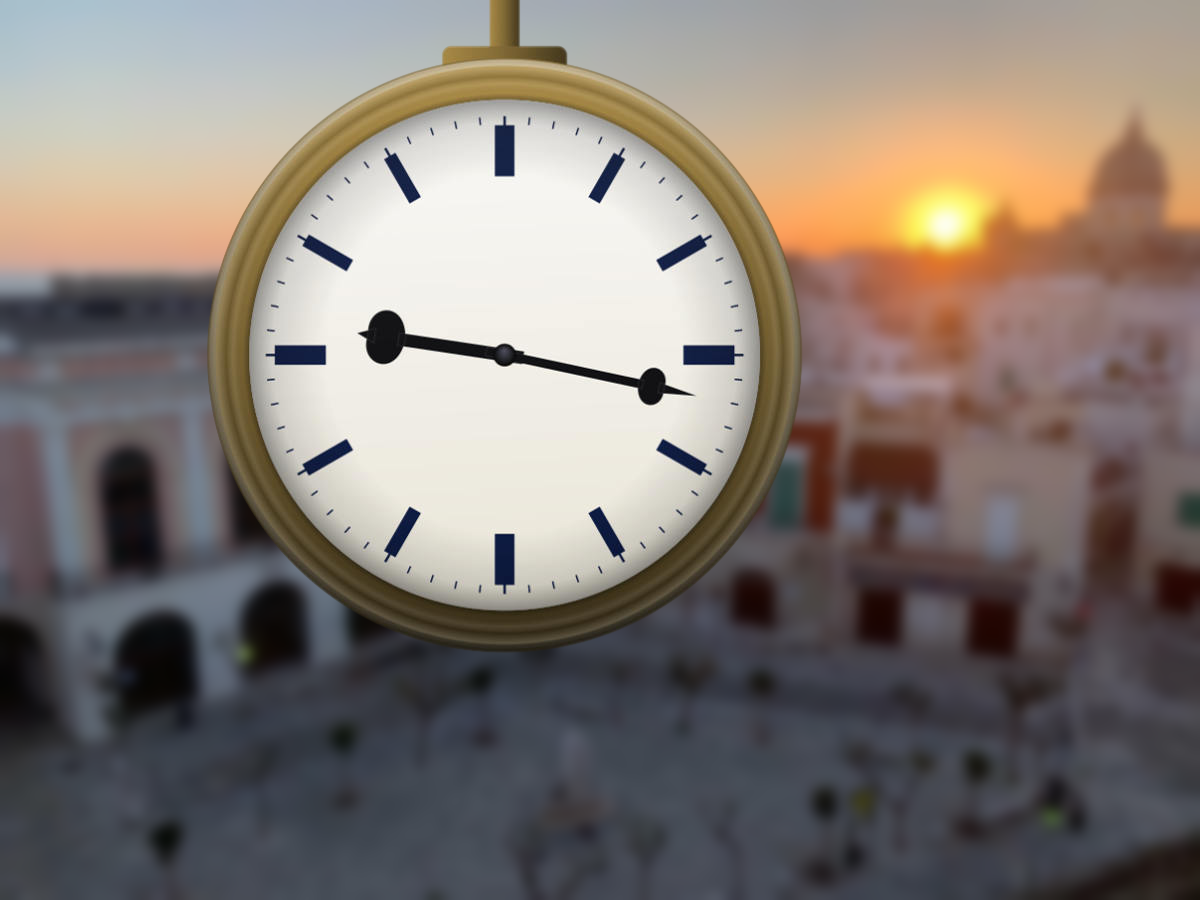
h=9 m=17
